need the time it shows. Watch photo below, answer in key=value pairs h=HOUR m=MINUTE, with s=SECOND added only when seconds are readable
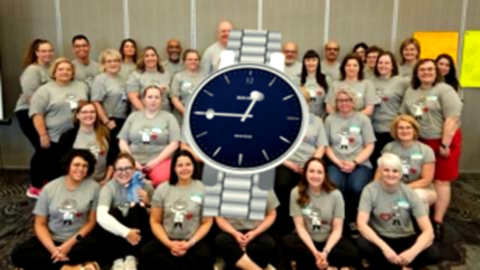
h=12 m=45
